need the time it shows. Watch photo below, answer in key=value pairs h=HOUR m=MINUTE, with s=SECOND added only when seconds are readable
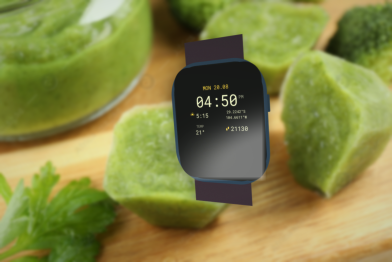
h=4 m=50
